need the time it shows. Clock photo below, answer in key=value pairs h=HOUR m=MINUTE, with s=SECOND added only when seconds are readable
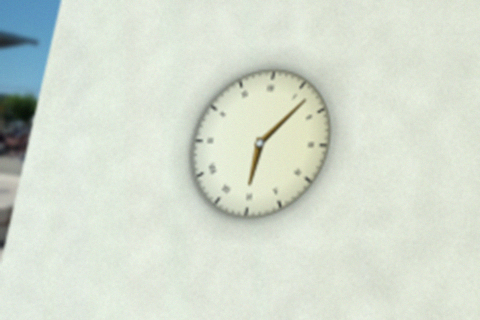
h=6 m=7
